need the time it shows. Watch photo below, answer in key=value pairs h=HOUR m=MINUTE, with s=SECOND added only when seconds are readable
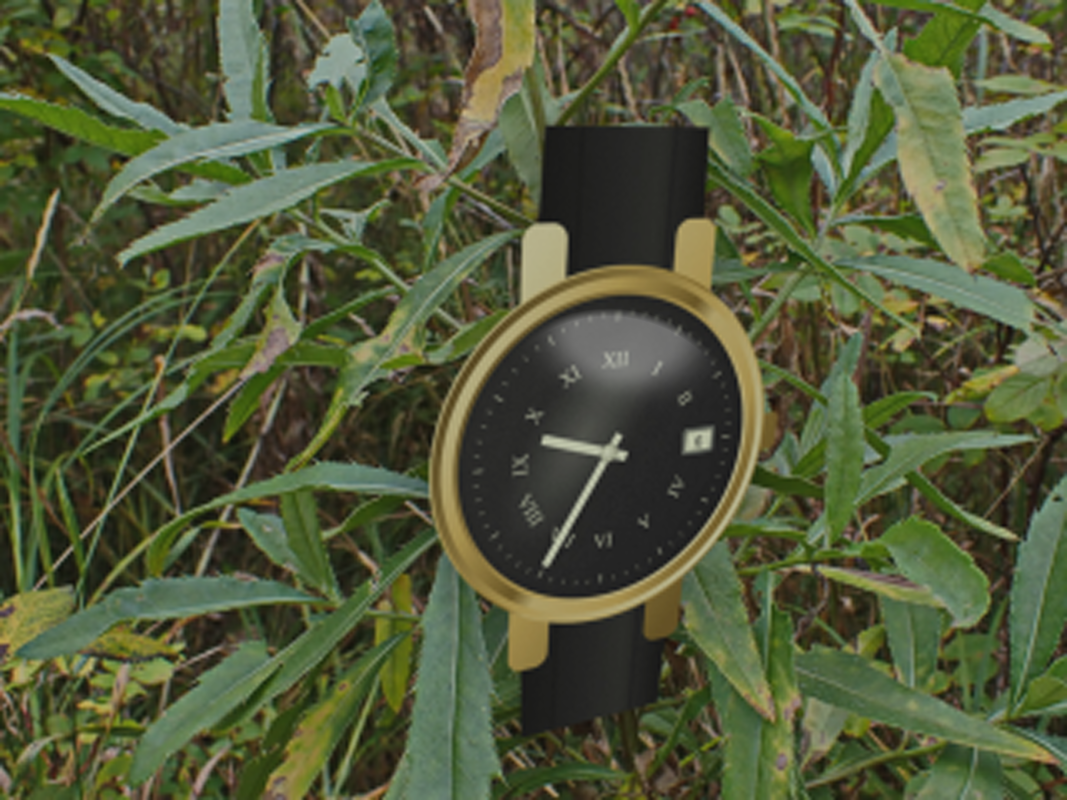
h=9 m=35
